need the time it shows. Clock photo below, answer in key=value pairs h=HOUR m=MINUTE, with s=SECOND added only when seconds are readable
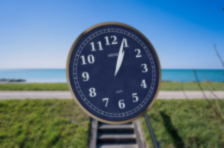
h=1 m=4
